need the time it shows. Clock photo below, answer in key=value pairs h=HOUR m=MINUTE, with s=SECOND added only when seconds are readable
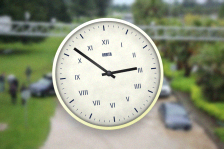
h=2 m=52
